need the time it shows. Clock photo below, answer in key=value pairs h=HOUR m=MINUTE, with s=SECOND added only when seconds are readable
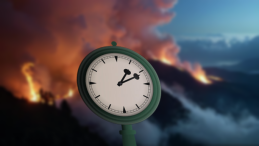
h=1 m=11
